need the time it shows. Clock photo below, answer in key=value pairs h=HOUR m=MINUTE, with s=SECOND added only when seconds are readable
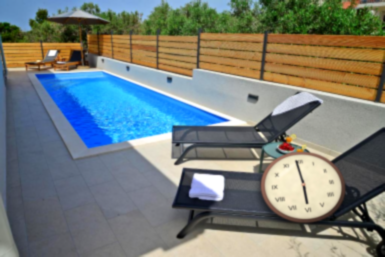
h=5 m=59
